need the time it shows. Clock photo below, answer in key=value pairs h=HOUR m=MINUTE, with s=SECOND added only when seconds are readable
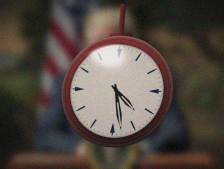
h=4 m=28
